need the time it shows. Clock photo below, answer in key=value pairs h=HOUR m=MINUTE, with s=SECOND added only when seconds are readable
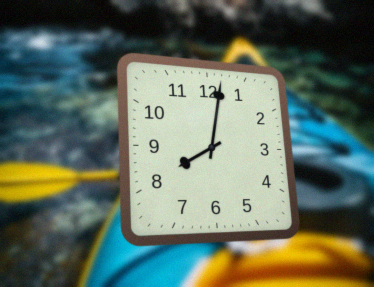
h=8 m=2
